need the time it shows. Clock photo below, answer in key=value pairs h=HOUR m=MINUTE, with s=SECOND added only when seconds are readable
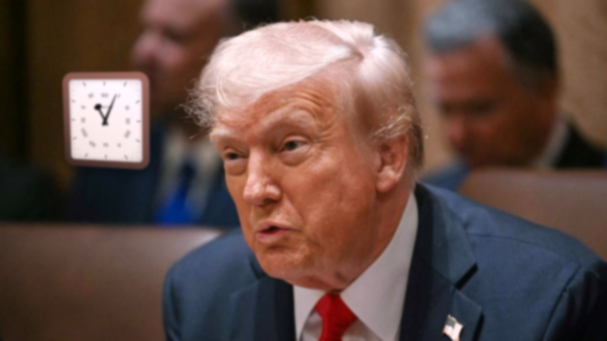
h=11 m=4
